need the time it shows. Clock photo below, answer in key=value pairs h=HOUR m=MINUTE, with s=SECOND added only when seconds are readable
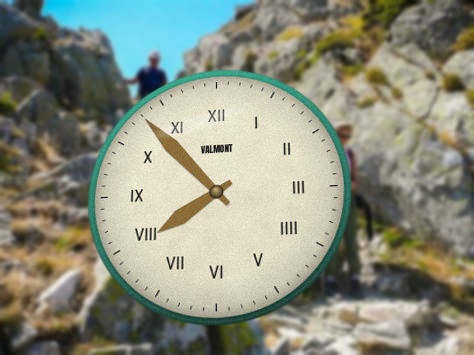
h=7 m=53
